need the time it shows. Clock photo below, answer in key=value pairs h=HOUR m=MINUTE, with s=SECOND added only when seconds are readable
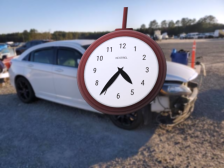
h=4 m=36
